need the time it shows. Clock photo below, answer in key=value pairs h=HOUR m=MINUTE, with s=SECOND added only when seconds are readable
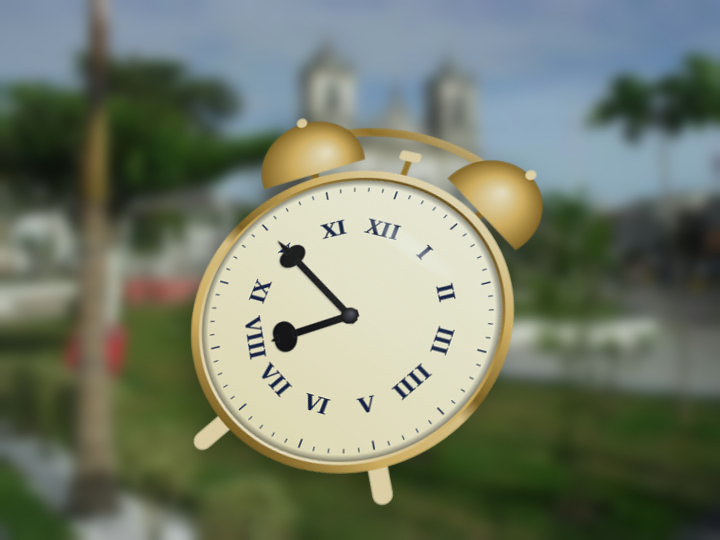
h=7 m=50
